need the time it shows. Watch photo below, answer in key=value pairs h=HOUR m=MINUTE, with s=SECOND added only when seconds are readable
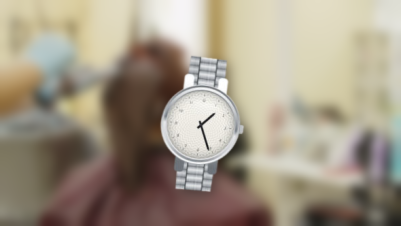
h=1 m=26
